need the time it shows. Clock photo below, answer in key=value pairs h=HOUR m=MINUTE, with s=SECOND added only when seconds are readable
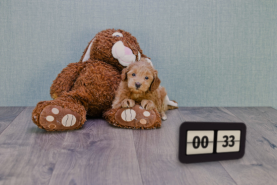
h=0 m=33
